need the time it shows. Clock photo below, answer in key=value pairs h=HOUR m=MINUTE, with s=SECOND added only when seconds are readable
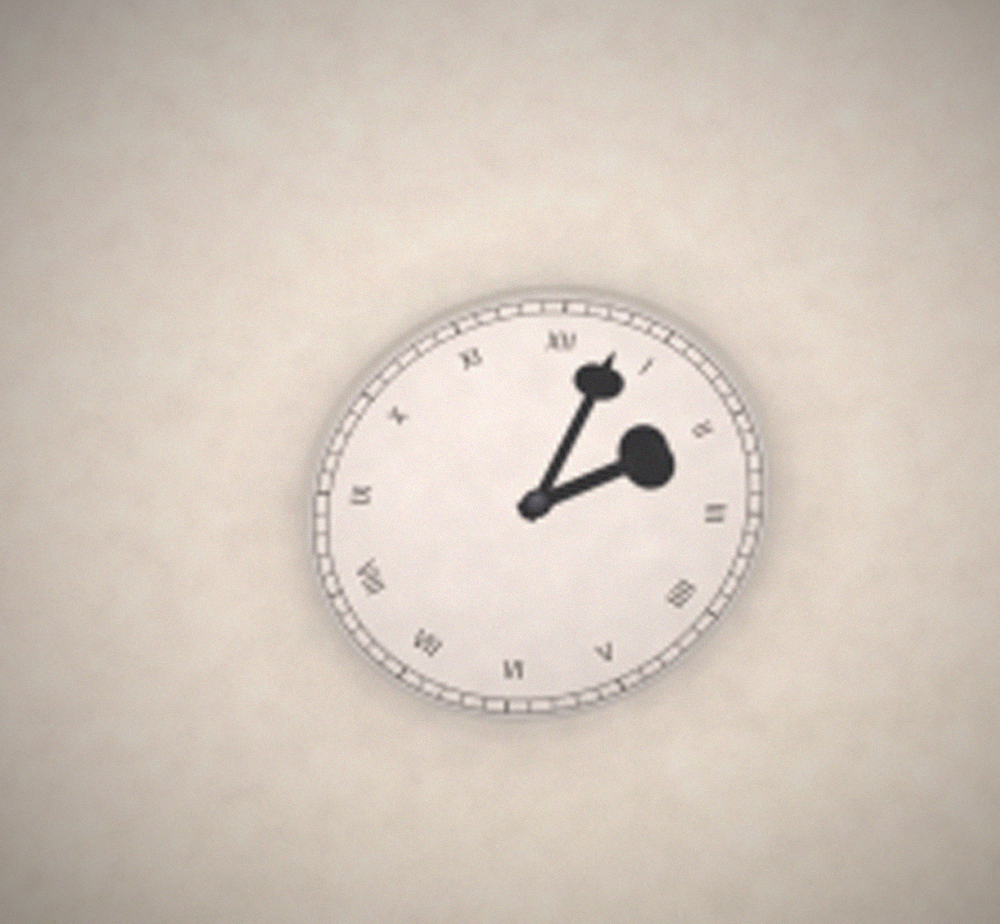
h=2 m=3
